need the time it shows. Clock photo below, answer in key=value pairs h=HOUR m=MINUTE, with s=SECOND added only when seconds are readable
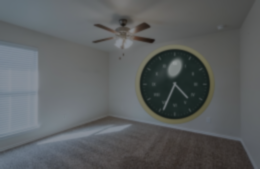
h=4 m=34
